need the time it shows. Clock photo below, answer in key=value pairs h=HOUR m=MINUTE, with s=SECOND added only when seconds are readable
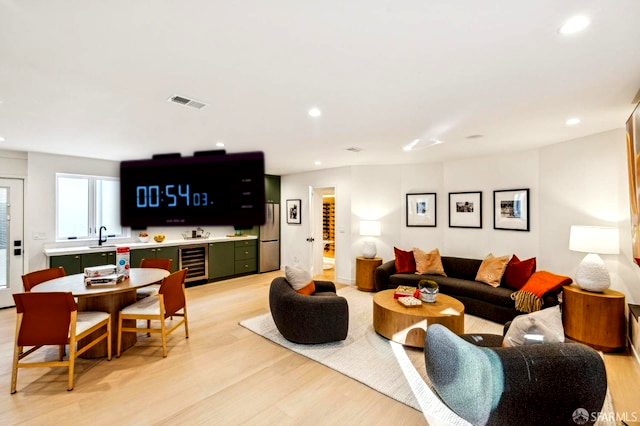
h=0 m=54 s=3
